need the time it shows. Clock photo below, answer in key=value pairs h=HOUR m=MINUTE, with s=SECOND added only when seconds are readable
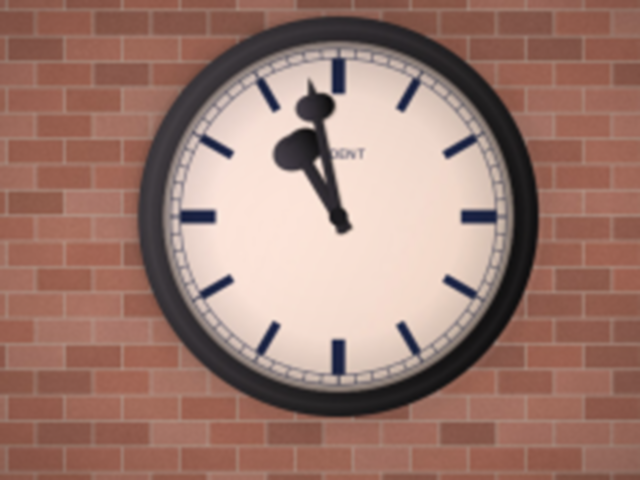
h=10 m=58
